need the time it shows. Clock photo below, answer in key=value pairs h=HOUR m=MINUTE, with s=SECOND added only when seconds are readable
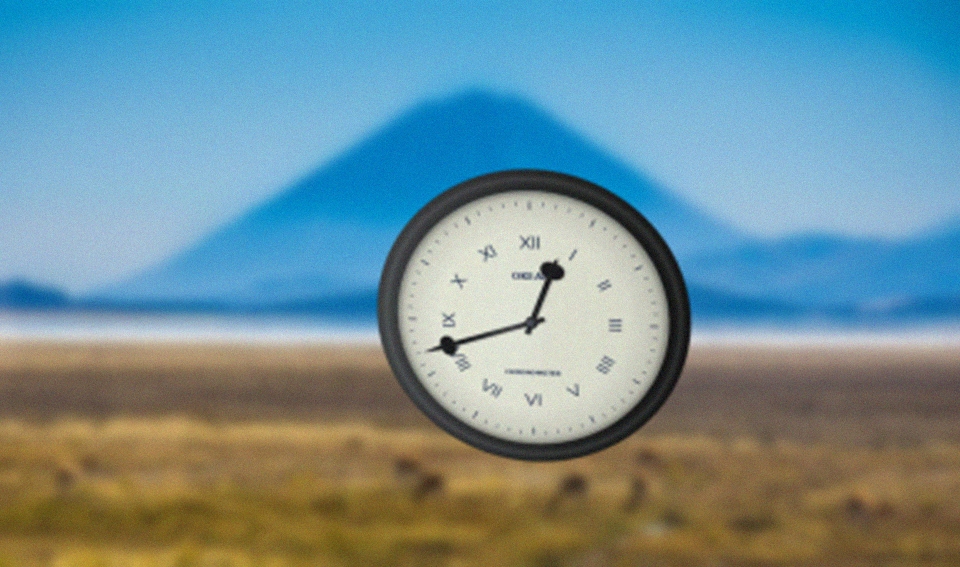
h=12 m=42
